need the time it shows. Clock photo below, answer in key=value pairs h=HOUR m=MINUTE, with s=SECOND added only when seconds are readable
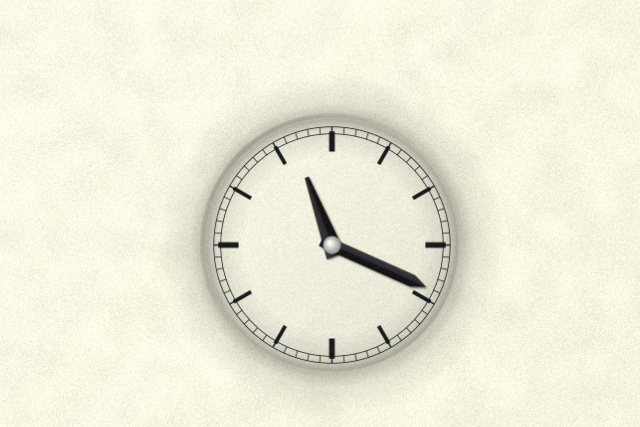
h=11 m=19
